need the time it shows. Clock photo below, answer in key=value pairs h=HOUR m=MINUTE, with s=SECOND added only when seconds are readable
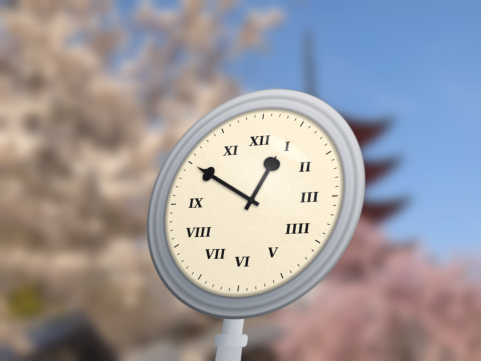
h=12 m=50
